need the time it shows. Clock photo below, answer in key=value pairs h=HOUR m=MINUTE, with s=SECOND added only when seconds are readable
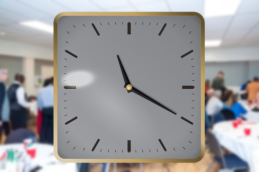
h=11 m=20
